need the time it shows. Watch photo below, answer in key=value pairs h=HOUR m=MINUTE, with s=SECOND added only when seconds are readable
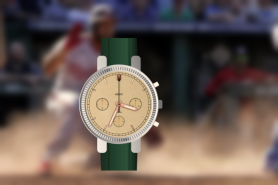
h=3 m=34
